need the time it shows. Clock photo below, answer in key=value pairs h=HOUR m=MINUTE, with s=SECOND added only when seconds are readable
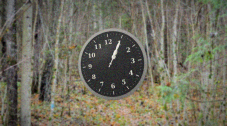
h=1 m=5
